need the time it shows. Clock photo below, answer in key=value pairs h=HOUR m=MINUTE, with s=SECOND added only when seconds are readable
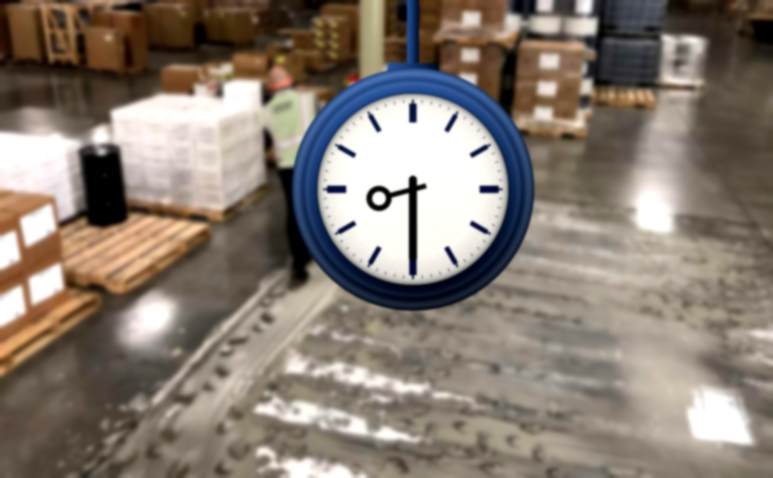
h=8 m=30
